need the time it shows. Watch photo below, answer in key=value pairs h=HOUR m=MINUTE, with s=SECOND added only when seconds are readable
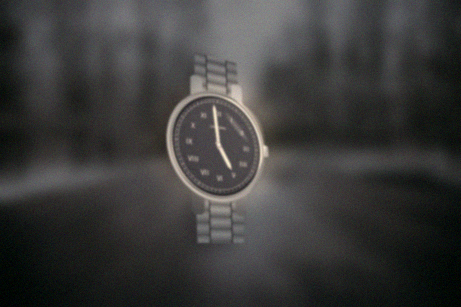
h=4 m=59
